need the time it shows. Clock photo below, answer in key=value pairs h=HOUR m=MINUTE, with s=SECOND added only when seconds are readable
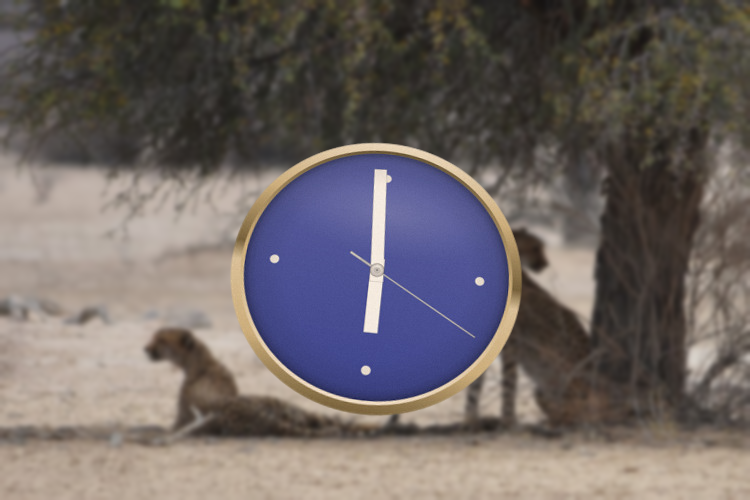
h=5 m=59 s=20
